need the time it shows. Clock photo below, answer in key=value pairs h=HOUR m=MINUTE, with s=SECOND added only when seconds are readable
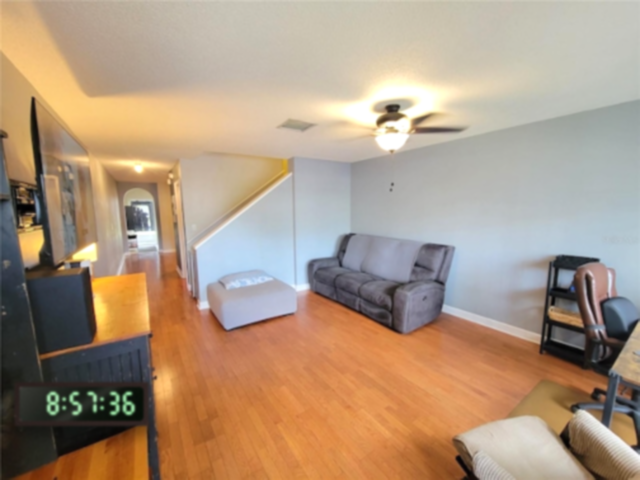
h=8 m=57 s=36
